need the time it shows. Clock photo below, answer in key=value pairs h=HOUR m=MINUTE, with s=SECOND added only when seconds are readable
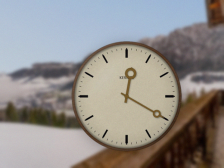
h=12 m=20
